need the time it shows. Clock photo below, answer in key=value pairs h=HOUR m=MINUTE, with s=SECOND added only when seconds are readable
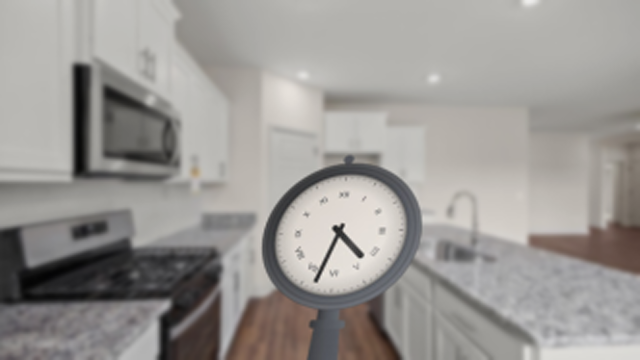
h=4 m=33
